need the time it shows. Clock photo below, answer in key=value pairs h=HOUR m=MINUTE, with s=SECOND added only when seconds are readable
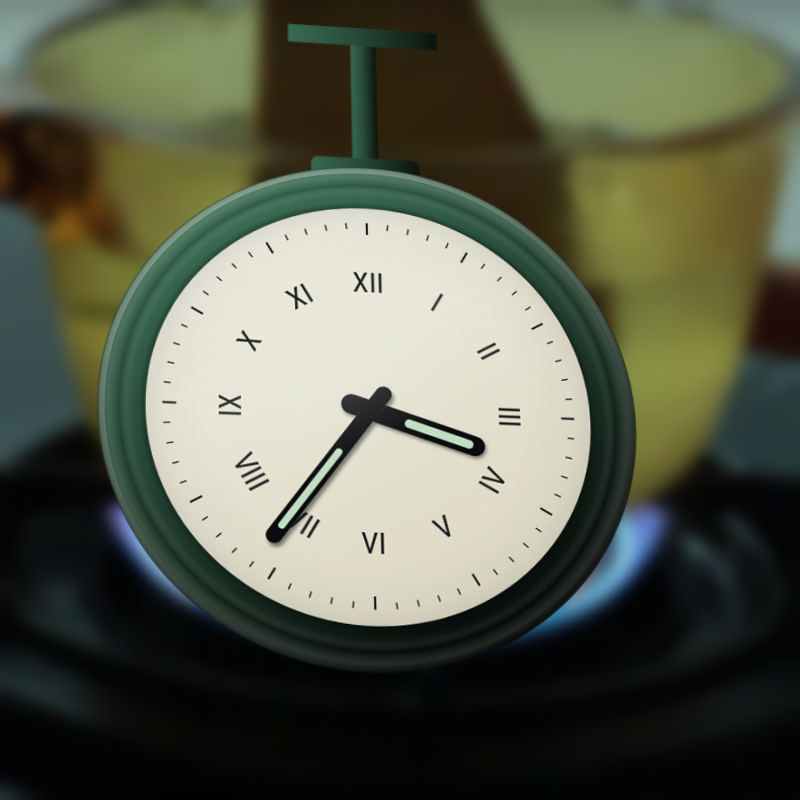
h=3 m=36
